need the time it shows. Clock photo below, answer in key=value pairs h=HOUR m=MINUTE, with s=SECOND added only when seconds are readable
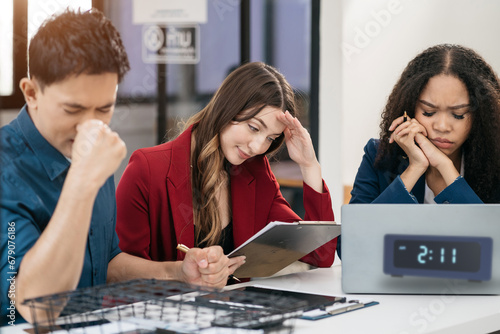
h=2 m=11
